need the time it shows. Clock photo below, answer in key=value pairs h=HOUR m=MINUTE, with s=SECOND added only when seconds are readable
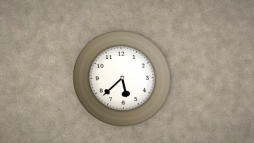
h=5 m=38
